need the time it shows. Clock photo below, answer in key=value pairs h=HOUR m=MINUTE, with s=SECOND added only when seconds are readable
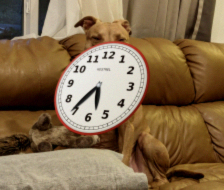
h=5 m=36
